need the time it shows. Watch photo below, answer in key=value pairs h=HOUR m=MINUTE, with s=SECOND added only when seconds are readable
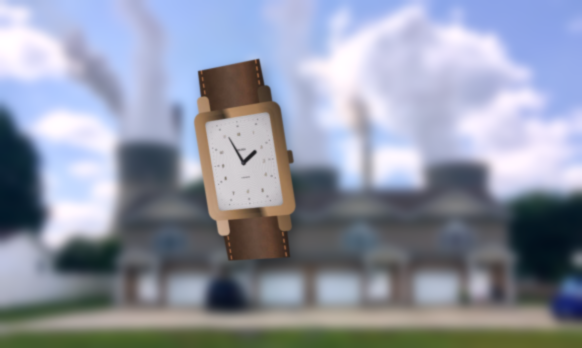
h=1 m=56
